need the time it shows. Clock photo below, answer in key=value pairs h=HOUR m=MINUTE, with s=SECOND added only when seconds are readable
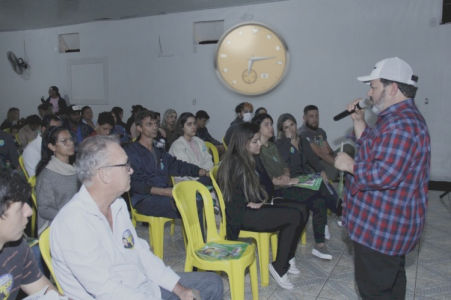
h=6 m=13
